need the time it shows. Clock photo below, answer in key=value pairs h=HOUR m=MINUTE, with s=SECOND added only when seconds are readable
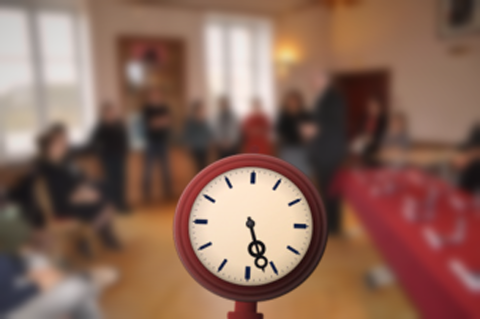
h=5 m=27
